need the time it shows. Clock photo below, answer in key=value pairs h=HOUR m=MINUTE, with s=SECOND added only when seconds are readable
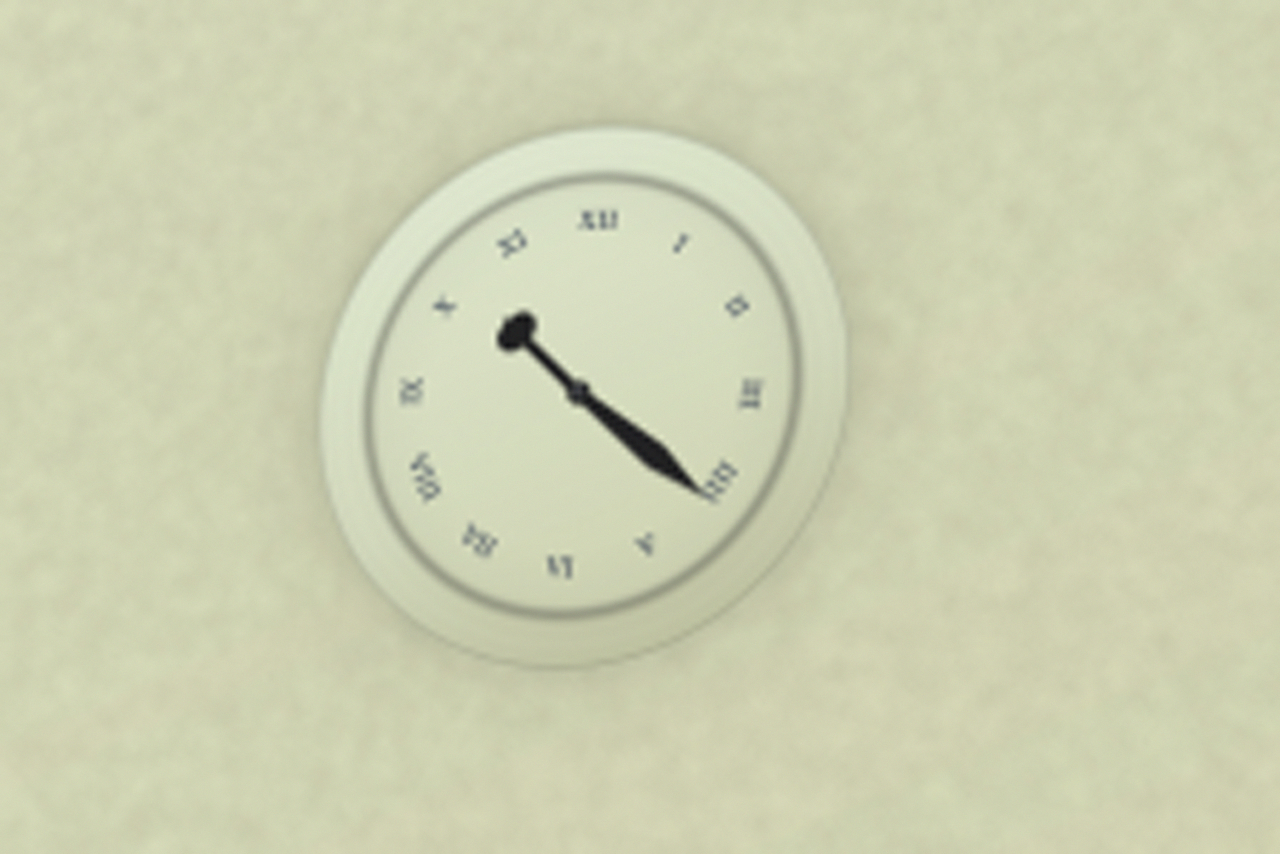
h=10 m=21
